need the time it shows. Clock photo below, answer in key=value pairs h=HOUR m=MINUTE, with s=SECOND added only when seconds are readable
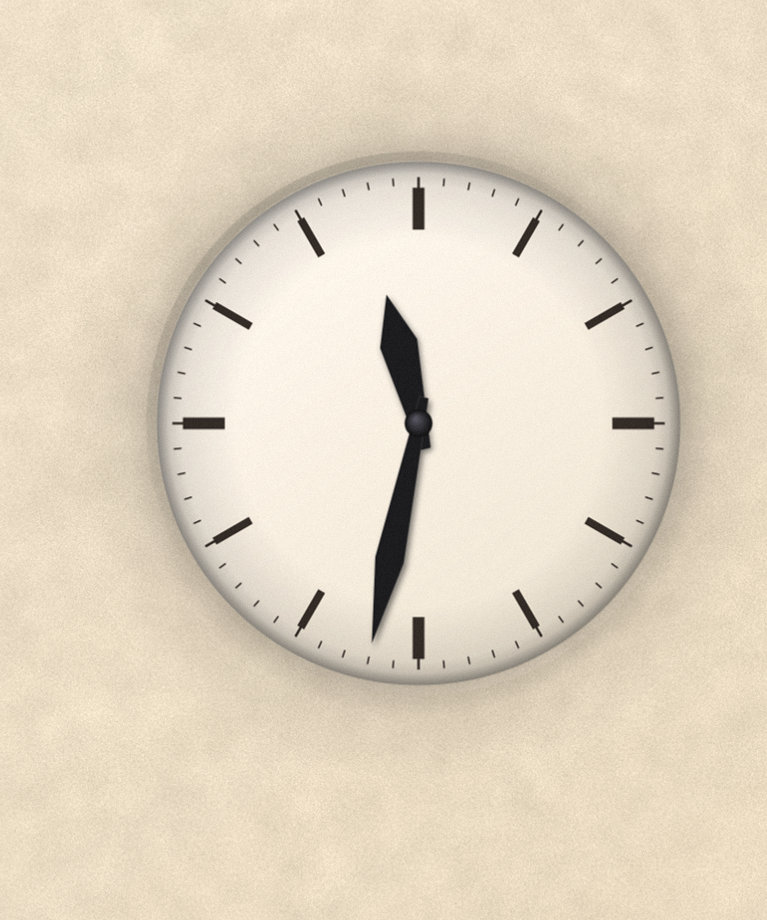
h=11 m=32
